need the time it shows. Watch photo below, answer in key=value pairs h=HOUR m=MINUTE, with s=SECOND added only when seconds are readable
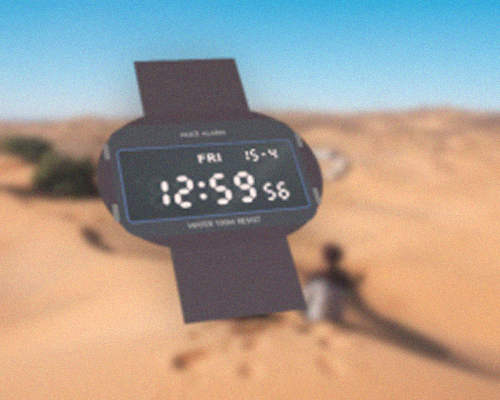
h=12 m=59 s=56
